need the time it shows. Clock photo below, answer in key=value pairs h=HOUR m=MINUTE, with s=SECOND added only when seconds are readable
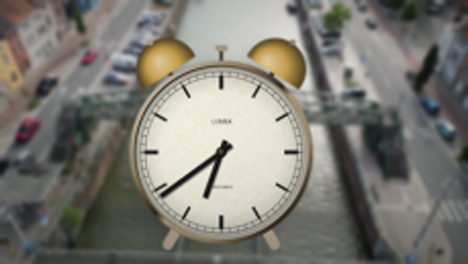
h=6 m=39
